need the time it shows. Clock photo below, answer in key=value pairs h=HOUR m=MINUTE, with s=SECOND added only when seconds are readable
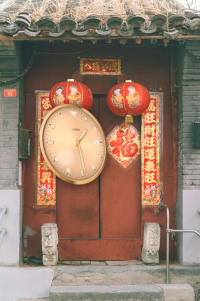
h=1 m=29
